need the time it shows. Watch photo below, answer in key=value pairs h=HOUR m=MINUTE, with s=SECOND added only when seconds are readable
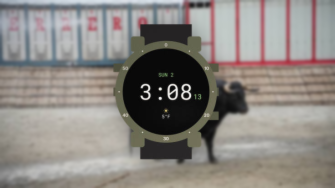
h=3 m=8
